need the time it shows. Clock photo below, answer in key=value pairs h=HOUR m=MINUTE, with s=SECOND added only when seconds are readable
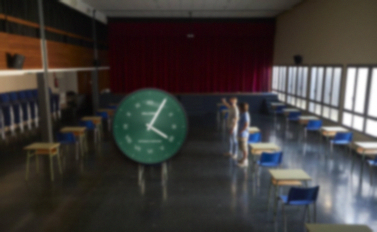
h=4 m=5
